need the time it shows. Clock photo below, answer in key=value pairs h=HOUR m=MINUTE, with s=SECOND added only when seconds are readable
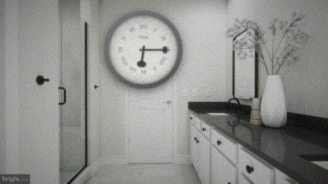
h=6 m=15
